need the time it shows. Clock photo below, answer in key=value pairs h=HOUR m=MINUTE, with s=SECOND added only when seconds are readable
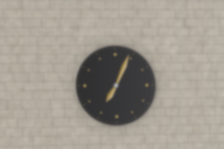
h=7 m=4
